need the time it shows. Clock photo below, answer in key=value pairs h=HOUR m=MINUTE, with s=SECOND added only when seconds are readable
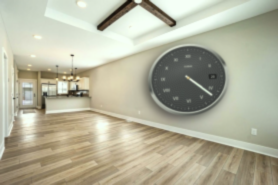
h=4 m=22
